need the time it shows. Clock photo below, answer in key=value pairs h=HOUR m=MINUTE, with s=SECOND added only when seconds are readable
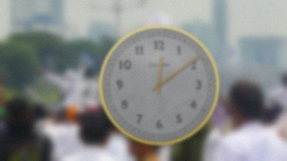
h=12 m=9
